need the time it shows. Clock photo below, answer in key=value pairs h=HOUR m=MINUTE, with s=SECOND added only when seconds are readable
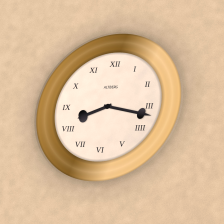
h=8 m=17
